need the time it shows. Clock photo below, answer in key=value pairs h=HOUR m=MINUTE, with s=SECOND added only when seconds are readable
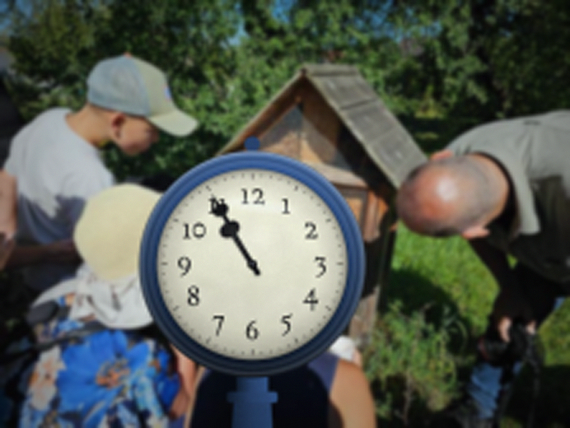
h=10 m=55
